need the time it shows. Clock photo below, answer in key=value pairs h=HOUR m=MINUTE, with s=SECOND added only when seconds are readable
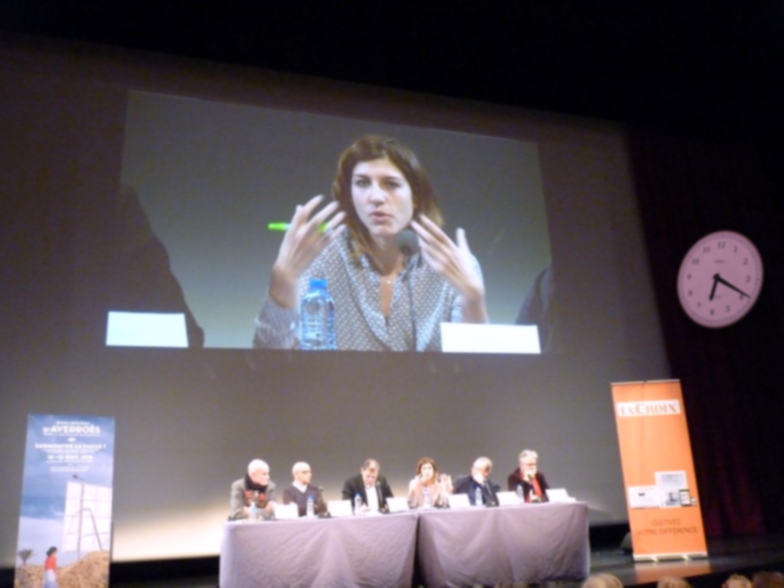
h=6 m=19
